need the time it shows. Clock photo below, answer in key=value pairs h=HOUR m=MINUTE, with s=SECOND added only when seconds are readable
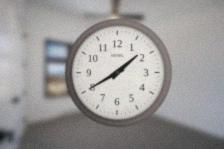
h=1 m=40
